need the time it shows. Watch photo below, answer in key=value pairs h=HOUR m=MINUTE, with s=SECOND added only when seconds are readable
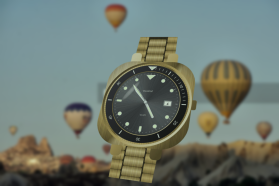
h=4 m=53
